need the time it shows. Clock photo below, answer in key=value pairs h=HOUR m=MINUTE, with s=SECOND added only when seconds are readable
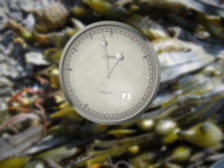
h=12 m=58
